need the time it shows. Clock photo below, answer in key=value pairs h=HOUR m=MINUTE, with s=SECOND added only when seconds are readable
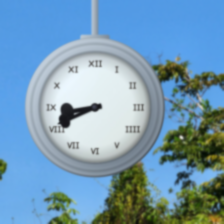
h=8 m=41
